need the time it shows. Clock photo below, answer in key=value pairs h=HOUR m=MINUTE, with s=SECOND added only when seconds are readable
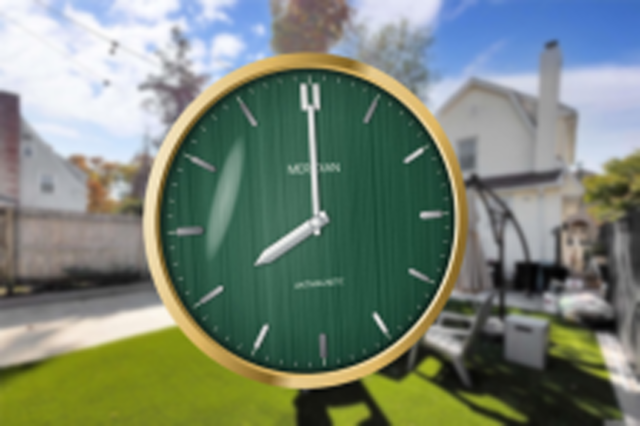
h=8 m=0
